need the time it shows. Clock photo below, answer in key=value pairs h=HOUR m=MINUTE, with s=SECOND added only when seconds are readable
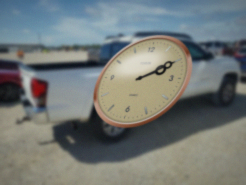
h=2 m=10
